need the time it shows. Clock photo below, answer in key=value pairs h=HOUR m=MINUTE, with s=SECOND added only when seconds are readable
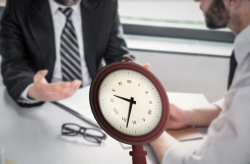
h=9 m=33
